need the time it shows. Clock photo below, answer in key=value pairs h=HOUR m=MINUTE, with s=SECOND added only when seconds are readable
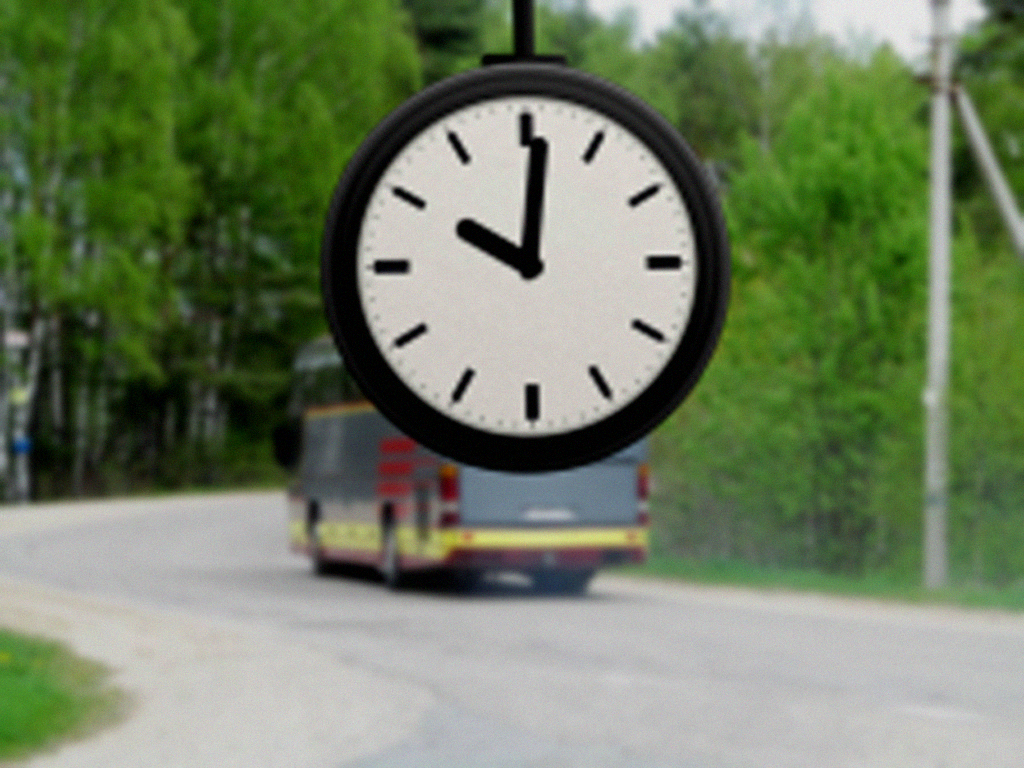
h=10 m=1
